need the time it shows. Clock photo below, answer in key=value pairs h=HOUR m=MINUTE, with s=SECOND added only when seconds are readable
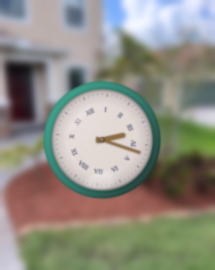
h=3 m=22
